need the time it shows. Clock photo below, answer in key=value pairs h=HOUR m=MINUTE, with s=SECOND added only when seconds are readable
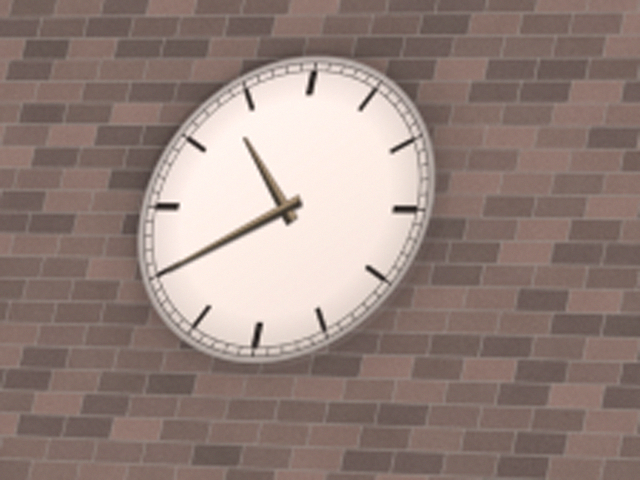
h=10 m=40
